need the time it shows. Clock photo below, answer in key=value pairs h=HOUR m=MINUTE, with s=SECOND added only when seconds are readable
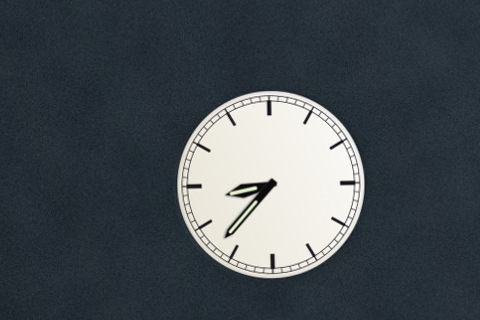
h=8 m=37
